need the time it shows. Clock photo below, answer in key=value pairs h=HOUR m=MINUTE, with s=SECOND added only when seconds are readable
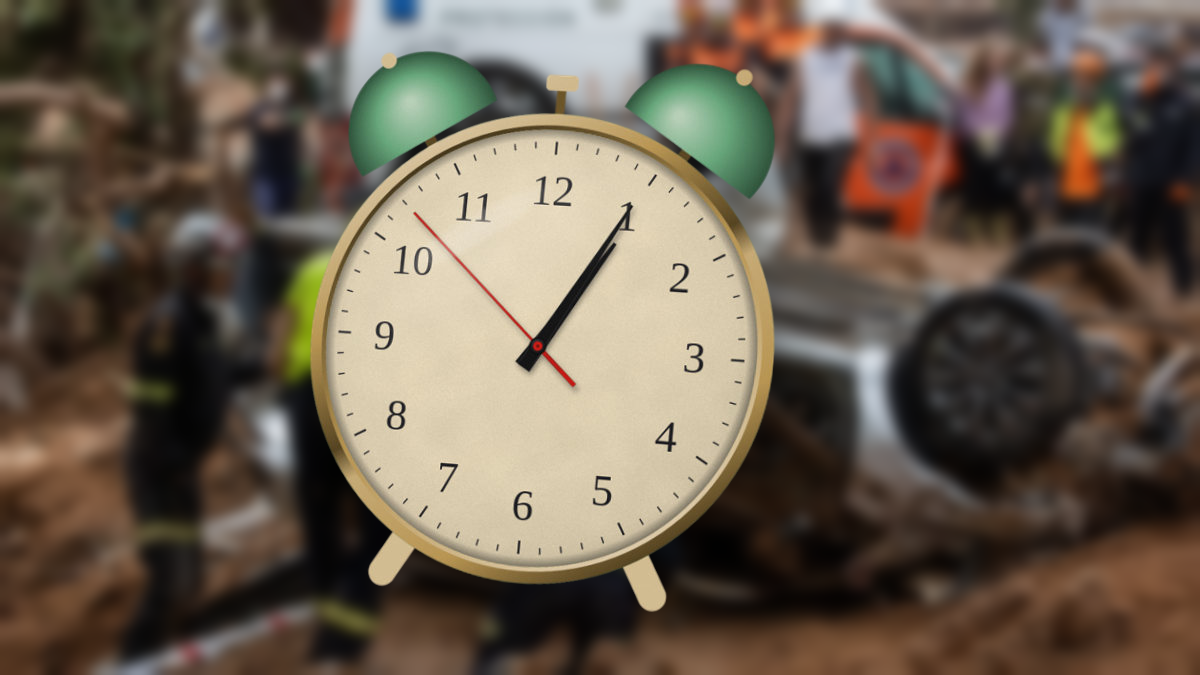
h=1 m=4 s=52
